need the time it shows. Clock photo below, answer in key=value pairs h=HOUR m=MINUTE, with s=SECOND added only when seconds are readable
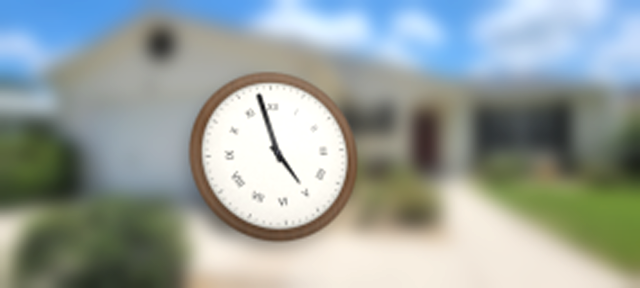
h=4 m=58
